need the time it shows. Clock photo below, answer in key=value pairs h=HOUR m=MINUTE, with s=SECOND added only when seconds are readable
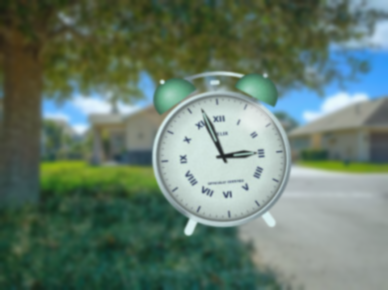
h=2 m=57
